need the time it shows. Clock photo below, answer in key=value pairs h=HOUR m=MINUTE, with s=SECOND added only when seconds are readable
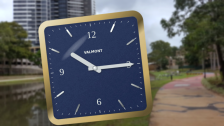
h=10 m=15
